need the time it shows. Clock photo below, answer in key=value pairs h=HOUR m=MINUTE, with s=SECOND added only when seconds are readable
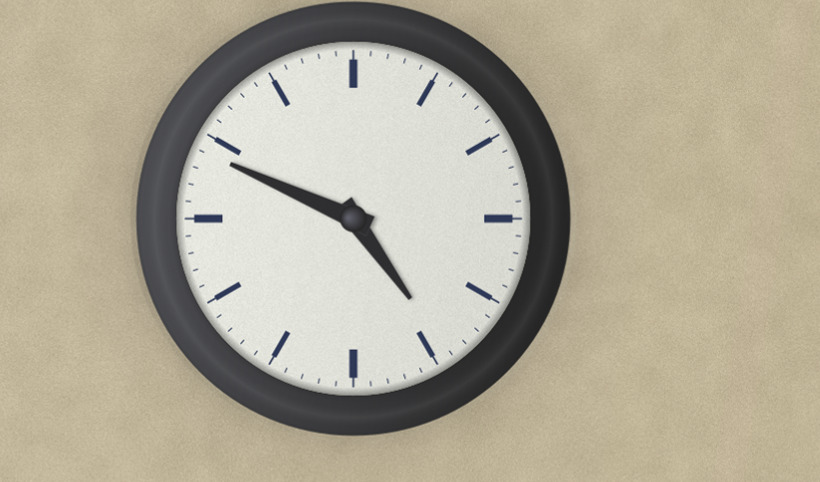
h=4 m=49
